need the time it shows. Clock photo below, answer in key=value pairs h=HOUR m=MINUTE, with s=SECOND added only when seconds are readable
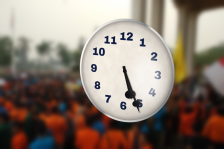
h=5 m=26
